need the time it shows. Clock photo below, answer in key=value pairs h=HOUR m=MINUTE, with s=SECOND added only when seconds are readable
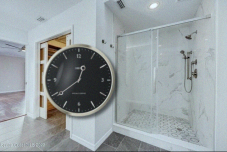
h=12 m=39
